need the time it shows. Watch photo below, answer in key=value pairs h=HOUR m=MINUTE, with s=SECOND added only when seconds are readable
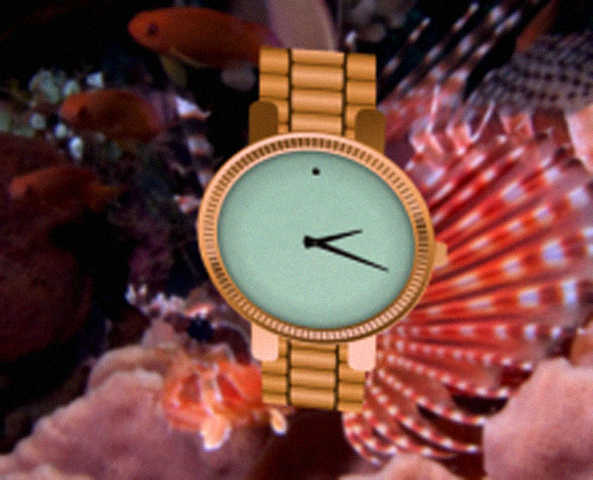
h=2 m=18
